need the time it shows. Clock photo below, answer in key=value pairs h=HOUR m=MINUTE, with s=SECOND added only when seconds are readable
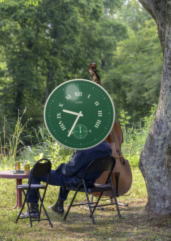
h=9 m=35
